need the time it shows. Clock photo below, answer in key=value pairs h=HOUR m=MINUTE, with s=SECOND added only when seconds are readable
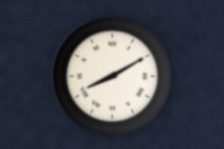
h=8 m=10
